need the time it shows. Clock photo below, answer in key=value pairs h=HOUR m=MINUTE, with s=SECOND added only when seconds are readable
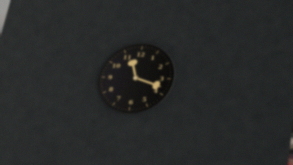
h=11 m=18
